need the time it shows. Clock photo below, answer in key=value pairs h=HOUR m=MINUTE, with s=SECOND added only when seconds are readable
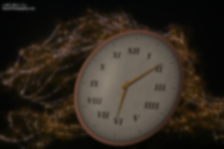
h=6 m=9
